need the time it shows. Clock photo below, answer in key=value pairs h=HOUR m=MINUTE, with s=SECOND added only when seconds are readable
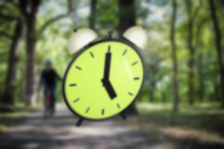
h=5 m=0
